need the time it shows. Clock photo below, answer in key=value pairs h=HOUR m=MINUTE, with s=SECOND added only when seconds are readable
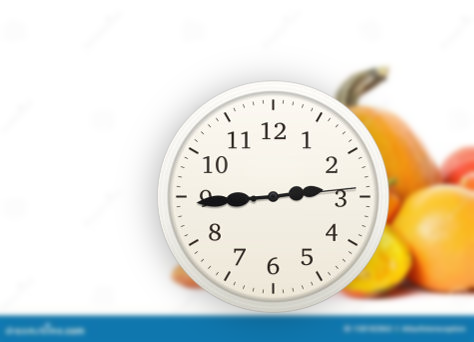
h=2 m=44 s=14
